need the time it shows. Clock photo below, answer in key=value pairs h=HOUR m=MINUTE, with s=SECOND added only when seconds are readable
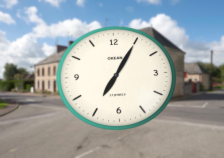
h=7 m=5
